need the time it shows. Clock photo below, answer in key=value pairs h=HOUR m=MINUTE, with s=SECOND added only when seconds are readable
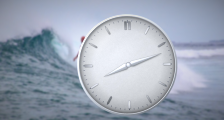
h=8 m=12
